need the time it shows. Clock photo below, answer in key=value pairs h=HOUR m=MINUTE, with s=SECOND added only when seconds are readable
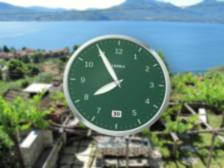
h=7 m=55
